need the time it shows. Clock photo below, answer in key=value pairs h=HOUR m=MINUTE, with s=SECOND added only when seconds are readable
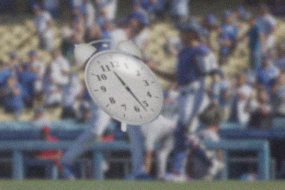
h=11 m=27
